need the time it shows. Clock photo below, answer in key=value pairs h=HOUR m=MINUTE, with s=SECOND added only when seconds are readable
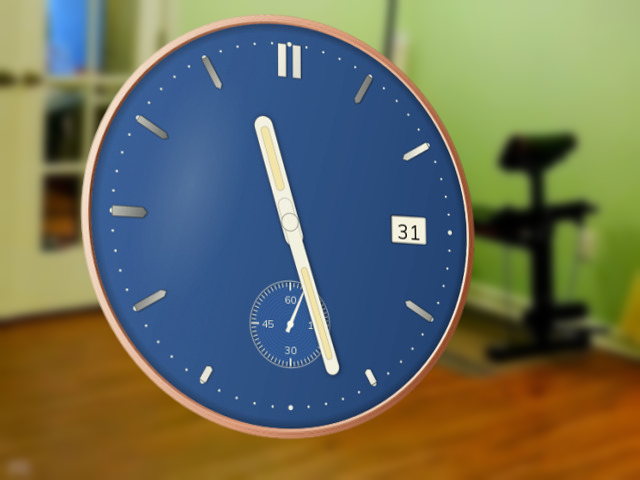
h=11 m=27 s=4
